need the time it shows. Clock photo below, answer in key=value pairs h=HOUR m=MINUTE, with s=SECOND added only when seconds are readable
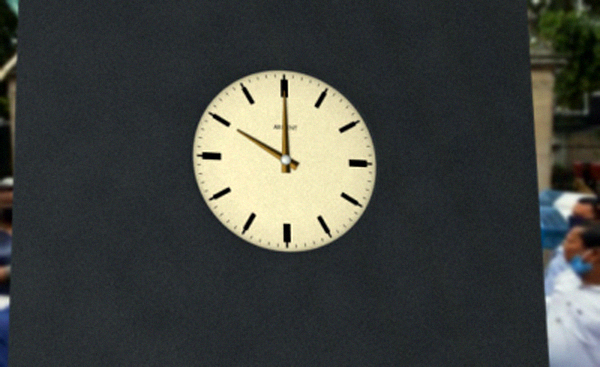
h=10 m=0
